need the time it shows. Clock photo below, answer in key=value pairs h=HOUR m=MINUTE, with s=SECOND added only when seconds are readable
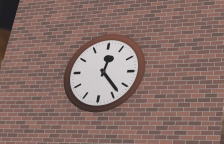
h=12 m=23
